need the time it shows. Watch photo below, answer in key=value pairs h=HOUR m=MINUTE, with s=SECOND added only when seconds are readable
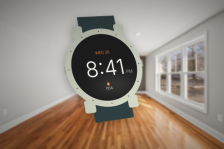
h=8 m=41
